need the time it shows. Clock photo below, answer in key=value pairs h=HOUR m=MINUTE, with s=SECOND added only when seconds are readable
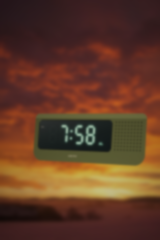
h=7 m=58
